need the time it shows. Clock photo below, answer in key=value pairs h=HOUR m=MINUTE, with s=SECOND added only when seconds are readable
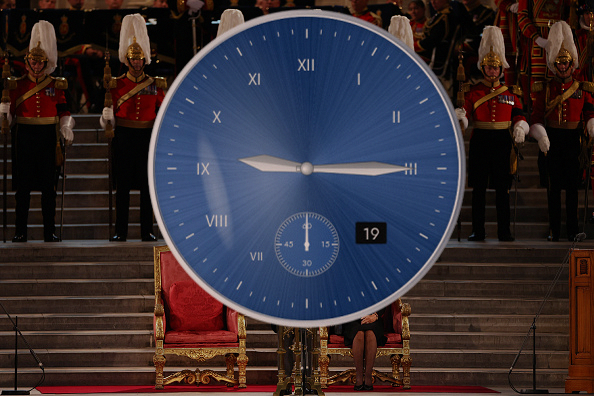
h=9 m=15
